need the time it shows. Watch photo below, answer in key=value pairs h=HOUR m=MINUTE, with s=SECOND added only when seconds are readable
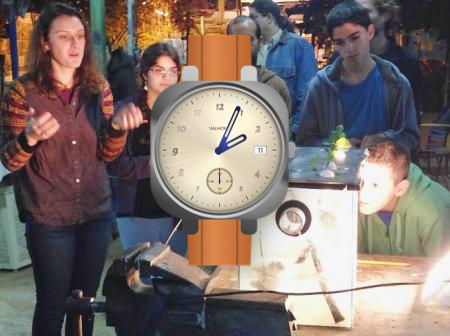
h=2 m=4
